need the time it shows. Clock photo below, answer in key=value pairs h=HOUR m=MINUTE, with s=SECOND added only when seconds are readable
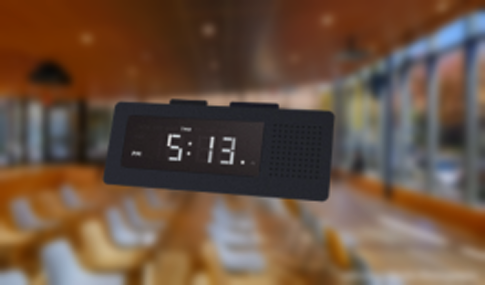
h=5 m=13
